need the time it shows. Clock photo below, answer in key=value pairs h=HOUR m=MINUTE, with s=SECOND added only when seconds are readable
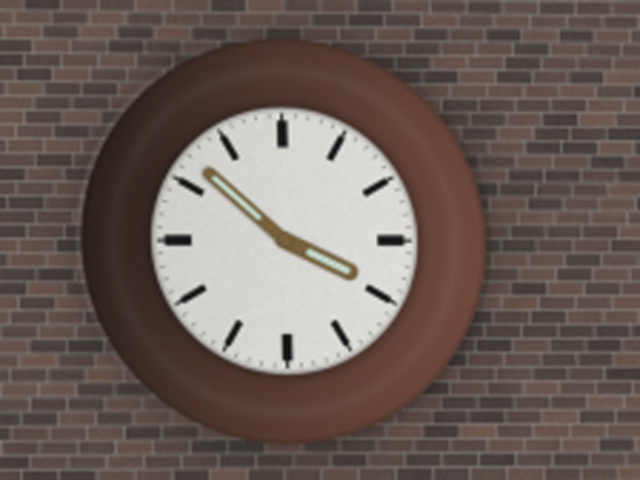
h=3 m=52
